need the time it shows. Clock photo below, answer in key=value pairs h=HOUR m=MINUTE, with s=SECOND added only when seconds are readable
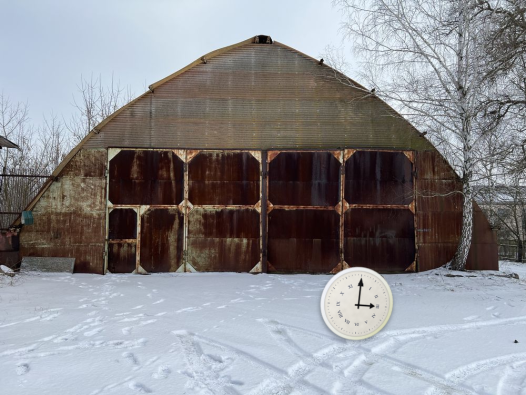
h=3 m=0
